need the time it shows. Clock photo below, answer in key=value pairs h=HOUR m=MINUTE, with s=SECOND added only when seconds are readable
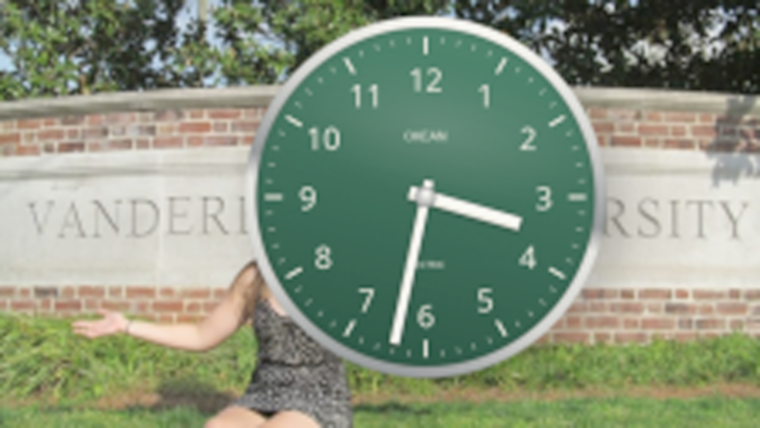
h=3 m=32
